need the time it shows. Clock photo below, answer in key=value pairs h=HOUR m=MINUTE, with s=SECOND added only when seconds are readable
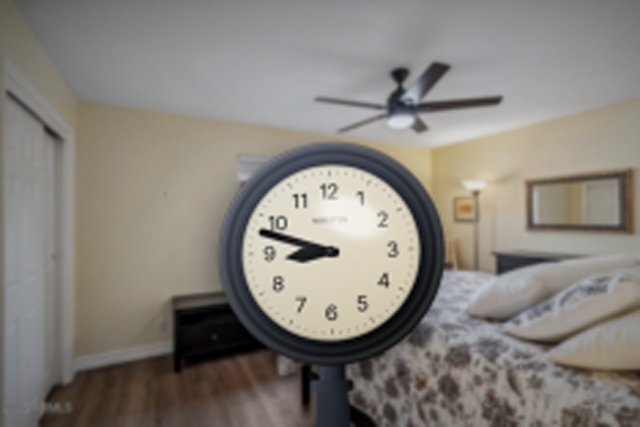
h=8 m=48
